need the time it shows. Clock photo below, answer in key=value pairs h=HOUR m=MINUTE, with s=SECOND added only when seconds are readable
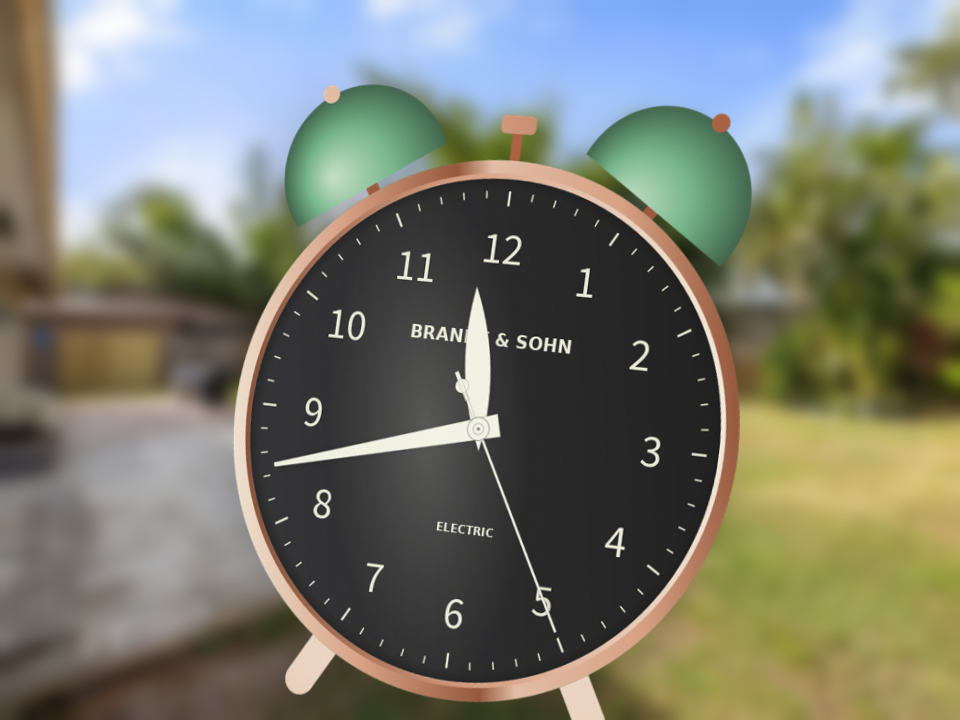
h=11 m=42 s=25
